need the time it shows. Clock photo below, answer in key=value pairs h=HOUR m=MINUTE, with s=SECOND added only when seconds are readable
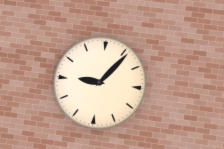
h=9 m=6
